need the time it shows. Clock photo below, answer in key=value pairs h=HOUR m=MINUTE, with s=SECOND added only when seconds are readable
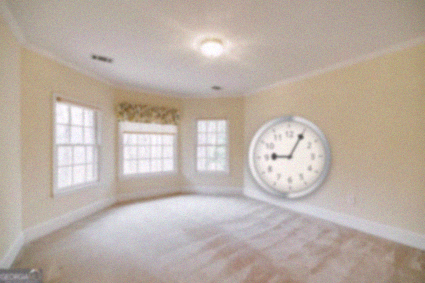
h=9 m=5
